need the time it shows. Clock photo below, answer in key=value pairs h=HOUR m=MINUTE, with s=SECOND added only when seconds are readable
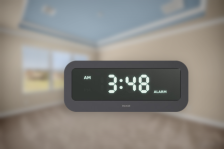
h=3 m=48
